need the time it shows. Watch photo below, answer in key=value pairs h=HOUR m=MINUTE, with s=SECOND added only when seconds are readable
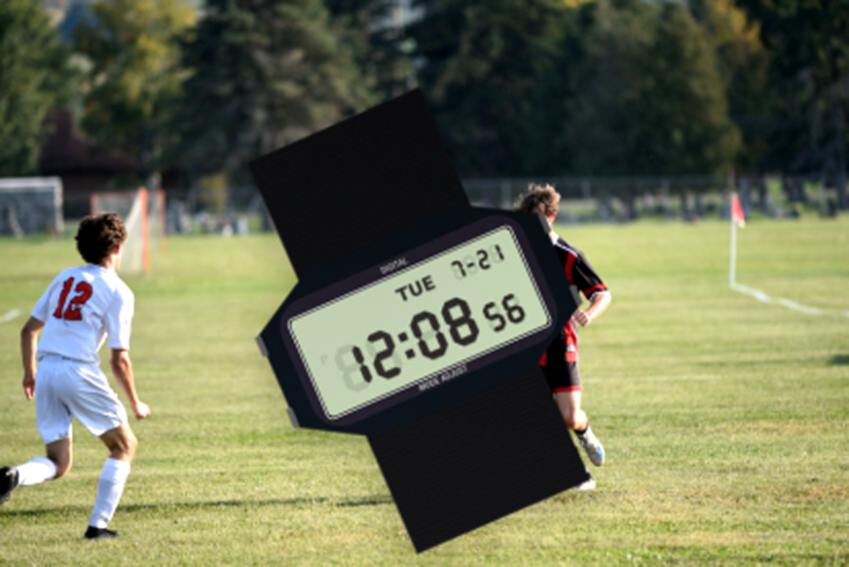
h=12 m=8 s=56
